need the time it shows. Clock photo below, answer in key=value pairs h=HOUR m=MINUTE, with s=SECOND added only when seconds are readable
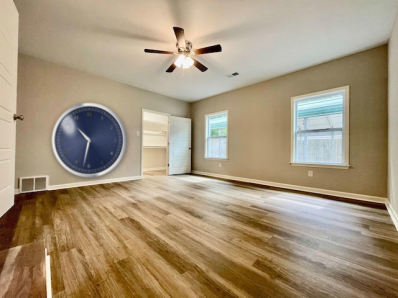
h=10 m=32
